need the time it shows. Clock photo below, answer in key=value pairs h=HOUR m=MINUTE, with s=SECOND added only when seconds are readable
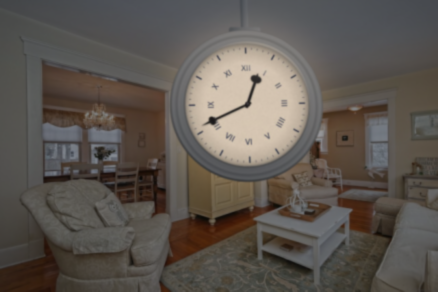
h=12 m=41
